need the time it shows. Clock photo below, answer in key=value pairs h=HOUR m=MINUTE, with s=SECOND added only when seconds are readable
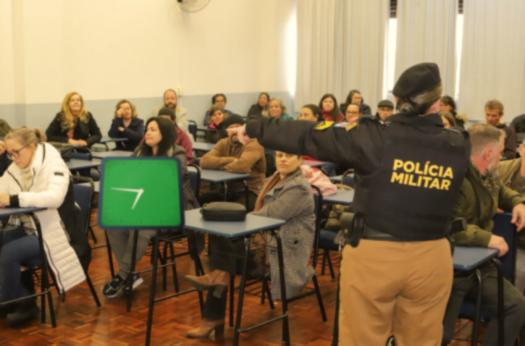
h=6 m=46
